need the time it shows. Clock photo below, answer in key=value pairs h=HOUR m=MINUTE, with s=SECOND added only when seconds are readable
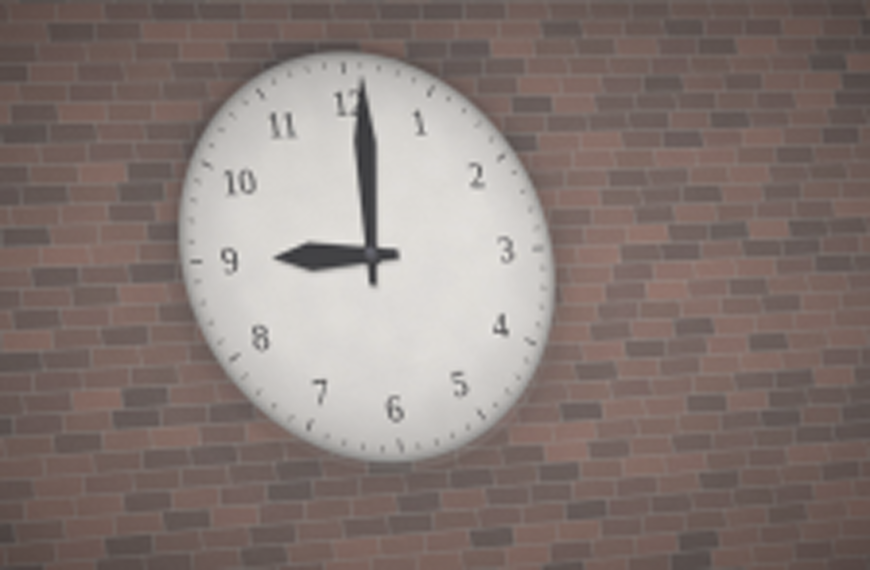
h=9 m=1
